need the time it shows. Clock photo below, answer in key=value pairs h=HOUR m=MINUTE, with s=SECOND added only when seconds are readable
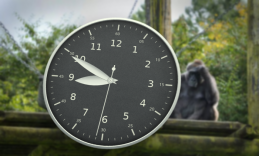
h=8 m=49 s=31
